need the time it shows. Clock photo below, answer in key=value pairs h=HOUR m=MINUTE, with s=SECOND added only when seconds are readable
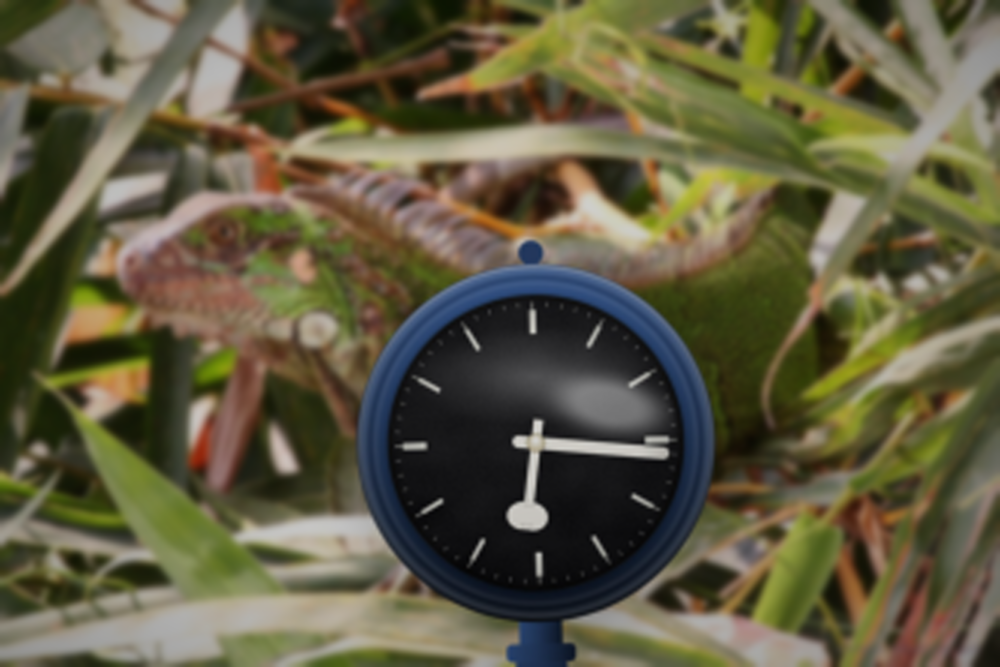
h=6 m=16
